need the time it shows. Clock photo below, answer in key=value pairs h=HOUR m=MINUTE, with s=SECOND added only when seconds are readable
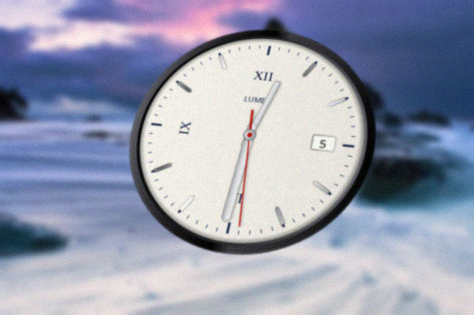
h=12 m=30 s=29
